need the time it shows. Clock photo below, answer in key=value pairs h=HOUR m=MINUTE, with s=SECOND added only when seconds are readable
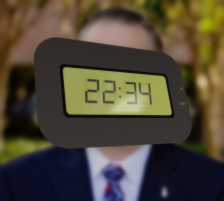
h=22 m=34
